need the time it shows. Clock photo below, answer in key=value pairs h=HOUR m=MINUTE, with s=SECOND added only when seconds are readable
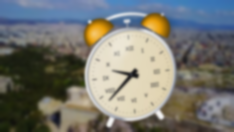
h=9 m=38
